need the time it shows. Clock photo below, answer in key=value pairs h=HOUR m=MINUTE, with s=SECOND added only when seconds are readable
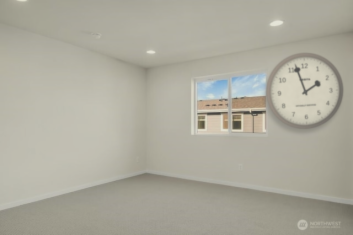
h=1 m=57
